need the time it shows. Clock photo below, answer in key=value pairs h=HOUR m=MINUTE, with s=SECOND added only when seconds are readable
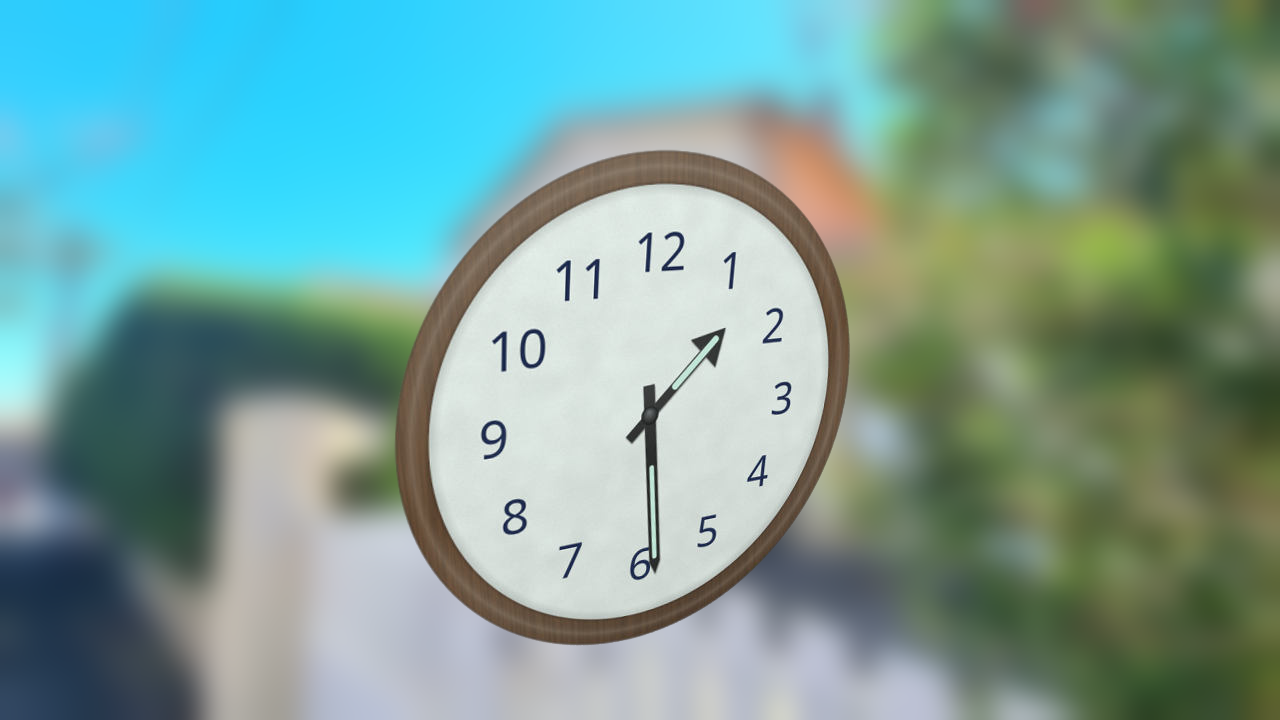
h=1 m=29
